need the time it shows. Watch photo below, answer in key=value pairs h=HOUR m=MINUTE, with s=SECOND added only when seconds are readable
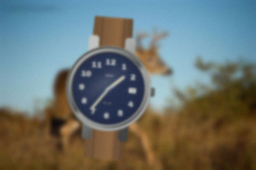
h=1 m=36
